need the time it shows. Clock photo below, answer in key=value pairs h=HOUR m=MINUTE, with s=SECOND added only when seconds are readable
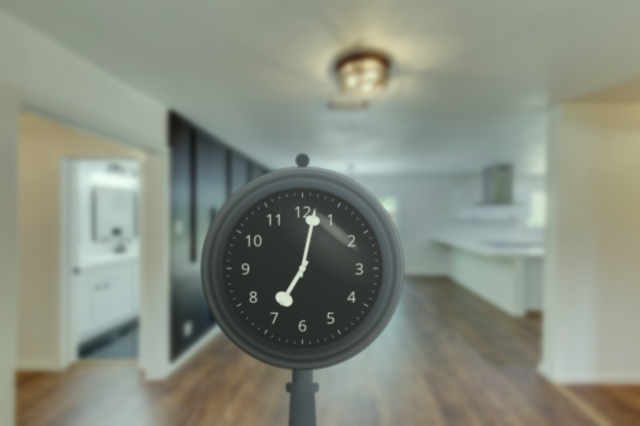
h=7 m=2
